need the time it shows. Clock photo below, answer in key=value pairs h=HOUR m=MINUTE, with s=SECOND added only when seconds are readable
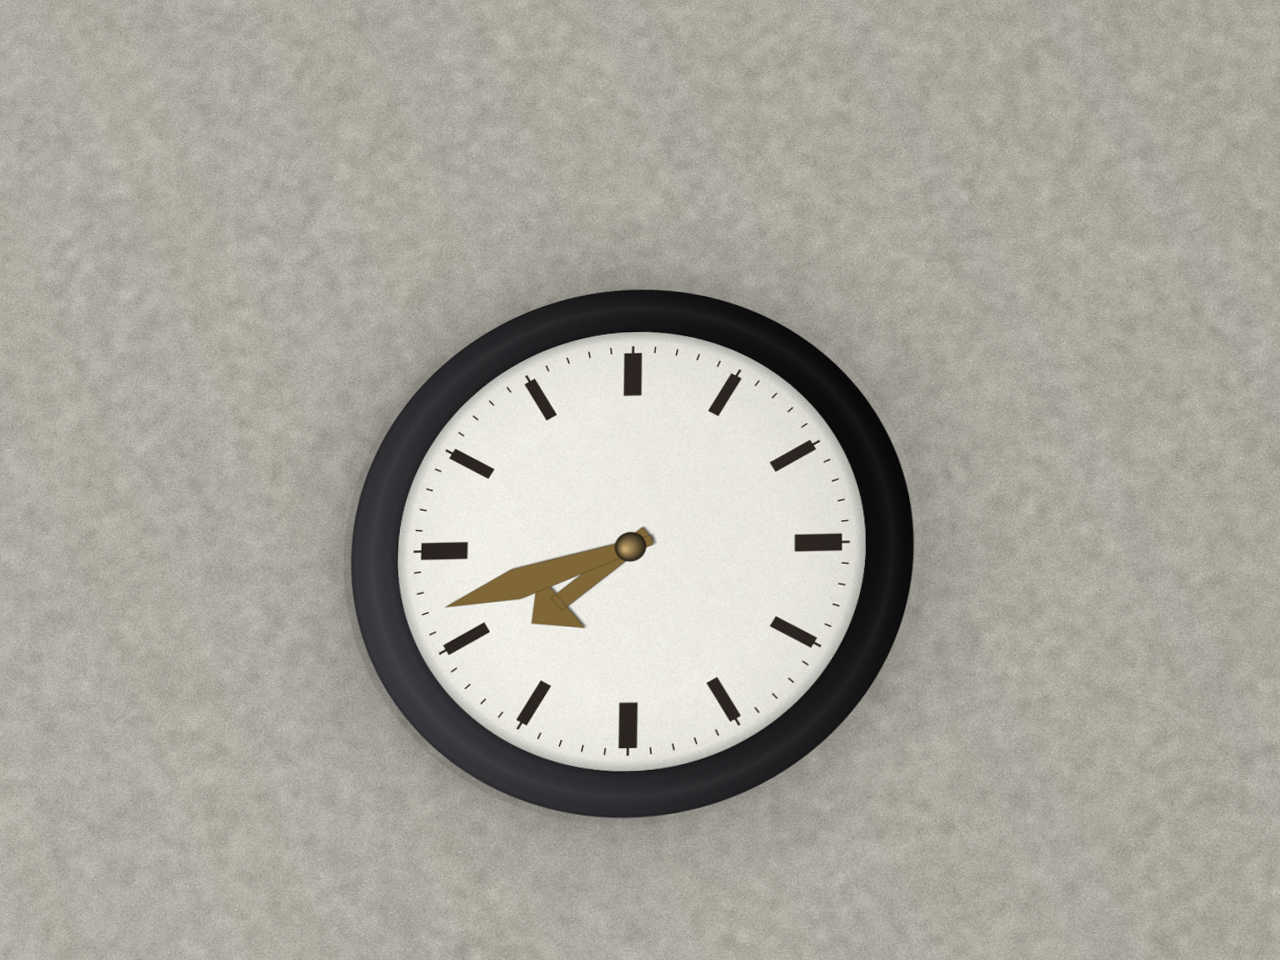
h=7 m=42
